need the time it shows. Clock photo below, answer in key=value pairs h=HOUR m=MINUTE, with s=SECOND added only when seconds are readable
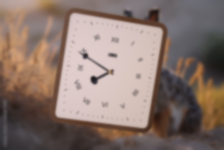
h=7 m=49
